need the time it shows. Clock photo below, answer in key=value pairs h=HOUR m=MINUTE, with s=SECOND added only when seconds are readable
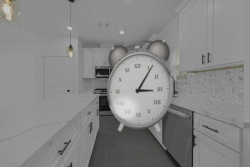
h=3 m=6
